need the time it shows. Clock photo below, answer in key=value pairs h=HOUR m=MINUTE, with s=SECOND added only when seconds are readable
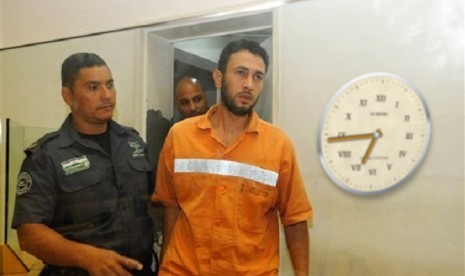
h=6 m=44
